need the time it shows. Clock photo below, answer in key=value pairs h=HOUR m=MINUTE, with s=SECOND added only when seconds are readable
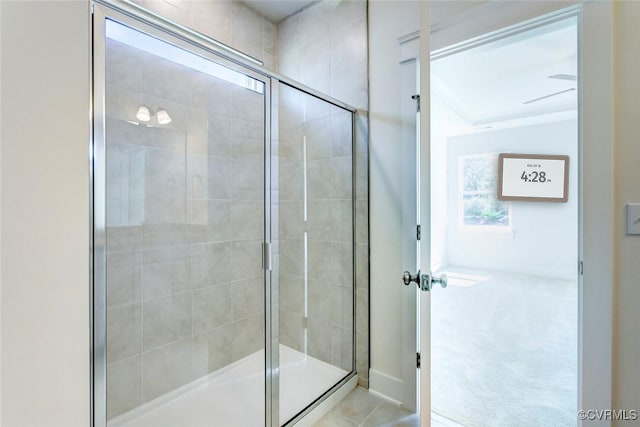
h=4 m=28
